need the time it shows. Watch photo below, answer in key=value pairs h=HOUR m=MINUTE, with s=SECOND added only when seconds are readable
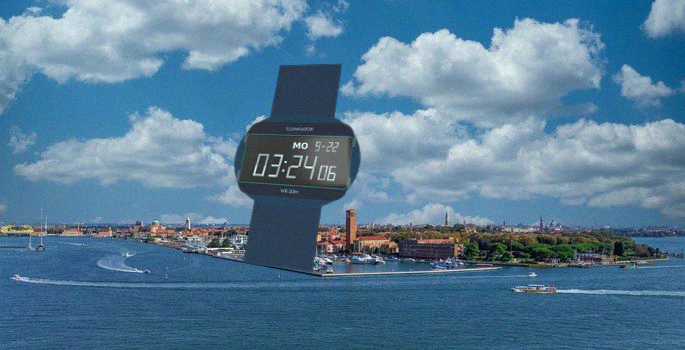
h=3 m=24 s=6
